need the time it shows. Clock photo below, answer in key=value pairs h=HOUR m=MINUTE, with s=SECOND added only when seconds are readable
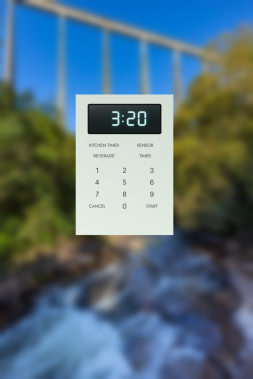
h=3 m=20
